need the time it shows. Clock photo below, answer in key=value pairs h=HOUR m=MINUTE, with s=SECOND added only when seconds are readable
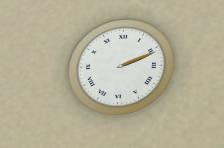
h=2 m=11
